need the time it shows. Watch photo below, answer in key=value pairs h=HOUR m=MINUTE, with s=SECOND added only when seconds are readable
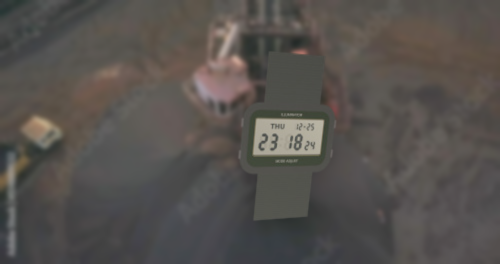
h=23 m=18 s=24
